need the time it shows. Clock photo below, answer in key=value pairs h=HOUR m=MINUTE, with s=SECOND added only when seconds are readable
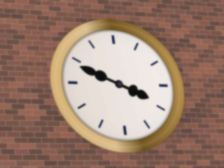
h=3 m=49
